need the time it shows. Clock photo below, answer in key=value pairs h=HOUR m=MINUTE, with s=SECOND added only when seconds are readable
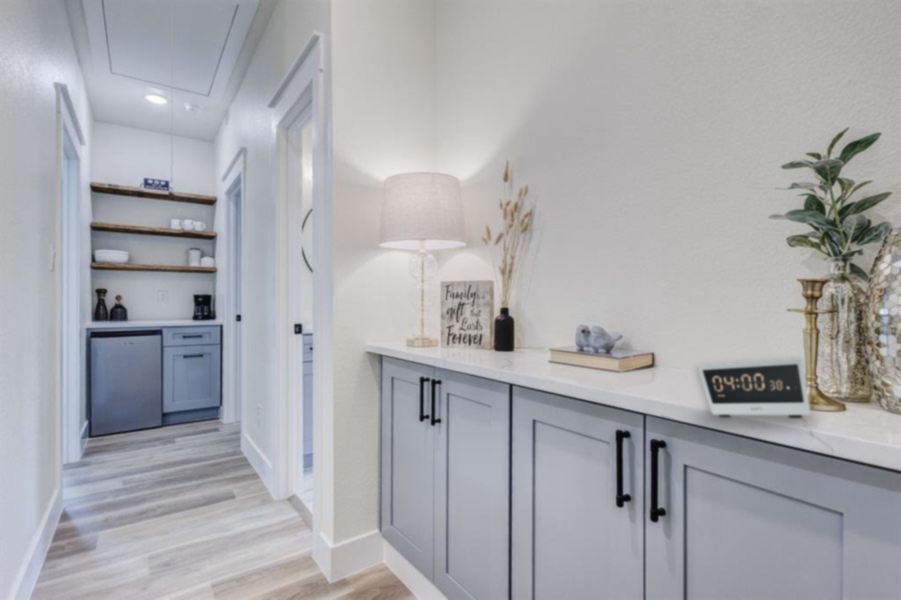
h=4 m=0
